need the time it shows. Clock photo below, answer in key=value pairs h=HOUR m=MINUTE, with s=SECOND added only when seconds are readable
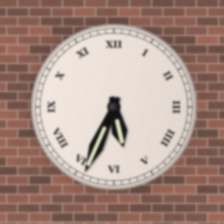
h=5 m=34
